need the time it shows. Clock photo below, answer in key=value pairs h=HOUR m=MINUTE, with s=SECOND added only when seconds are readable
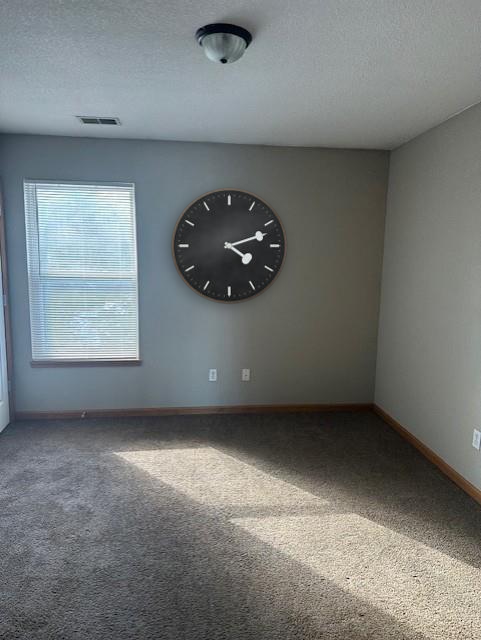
h=4 m=12
